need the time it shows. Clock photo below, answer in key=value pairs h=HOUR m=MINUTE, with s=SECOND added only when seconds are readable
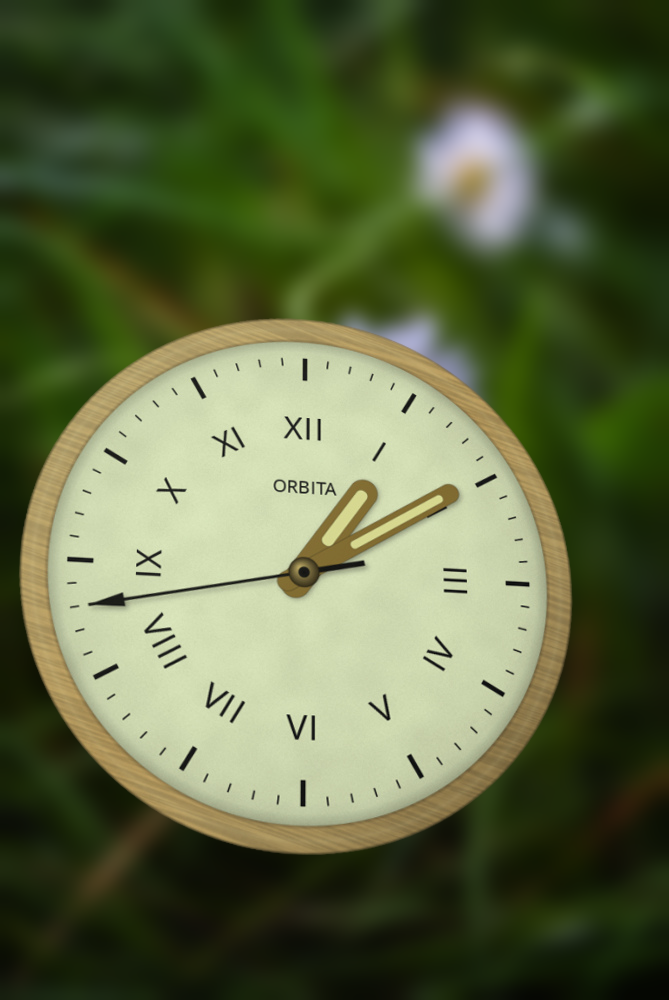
h=1 m=9 s=43
